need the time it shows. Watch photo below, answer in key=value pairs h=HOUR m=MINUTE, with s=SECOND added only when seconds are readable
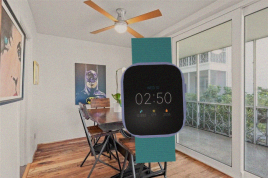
h=2 m=50
